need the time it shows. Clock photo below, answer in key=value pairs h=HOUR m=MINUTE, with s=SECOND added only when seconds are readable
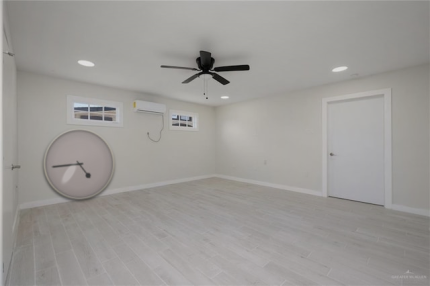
h=4 m=44
